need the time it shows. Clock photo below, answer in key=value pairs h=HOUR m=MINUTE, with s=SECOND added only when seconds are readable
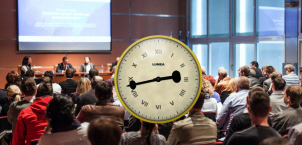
h=2 m=43
